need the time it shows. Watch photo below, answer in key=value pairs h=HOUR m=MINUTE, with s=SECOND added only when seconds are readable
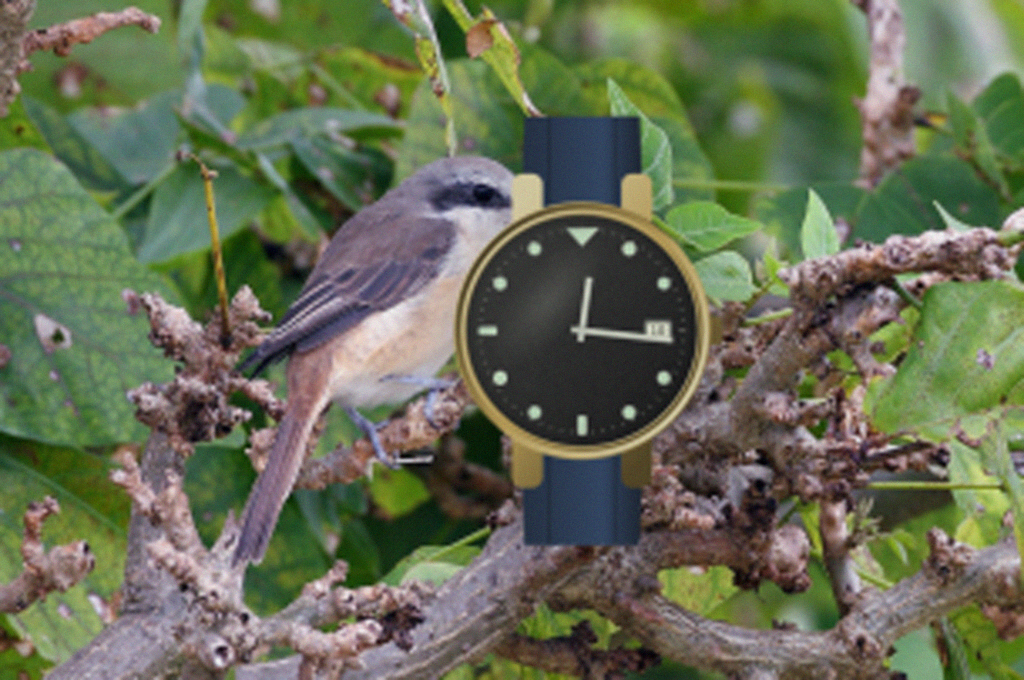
h=12 m=16
